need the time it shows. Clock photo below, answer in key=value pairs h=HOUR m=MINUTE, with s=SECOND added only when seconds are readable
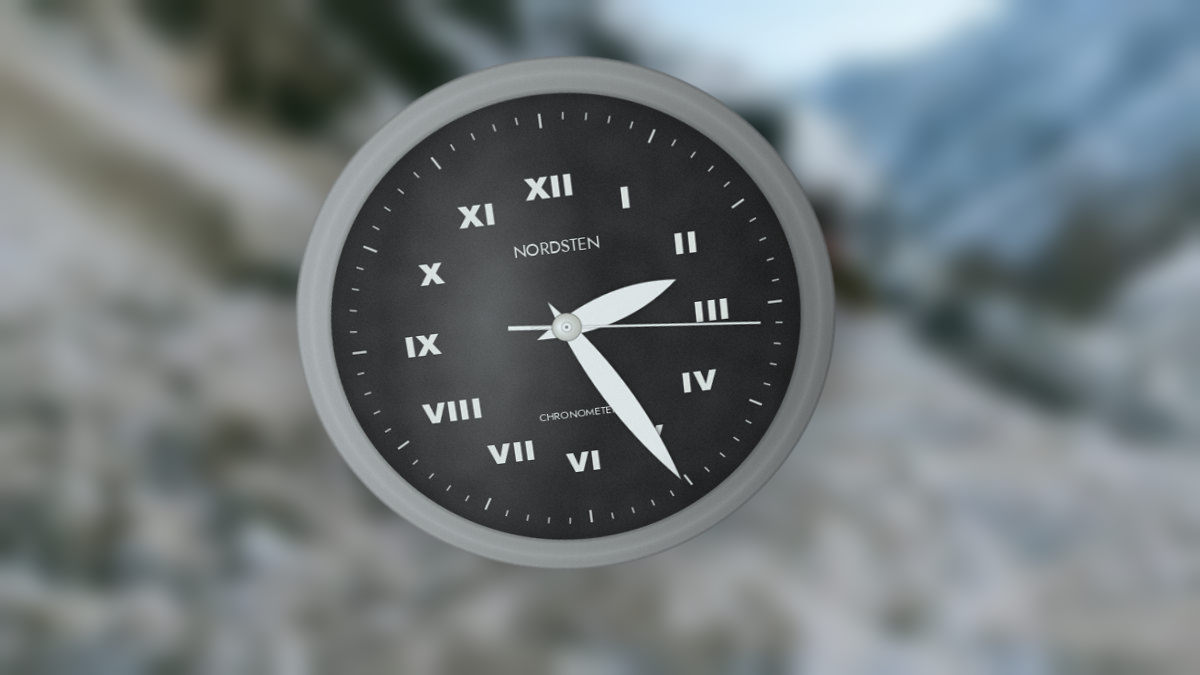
h=2 m=25 s=16
